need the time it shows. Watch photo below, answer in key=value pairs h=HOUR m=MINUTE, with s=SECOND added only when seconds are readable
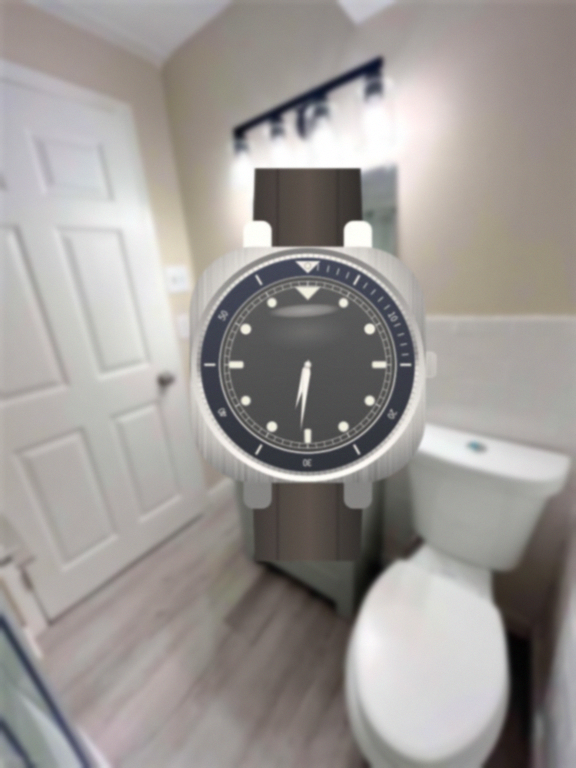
h=6 m=31
